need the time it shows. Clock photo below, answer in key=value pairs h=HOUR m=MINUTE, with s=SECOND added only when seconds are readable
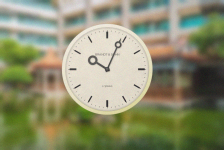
h=10 m=4
